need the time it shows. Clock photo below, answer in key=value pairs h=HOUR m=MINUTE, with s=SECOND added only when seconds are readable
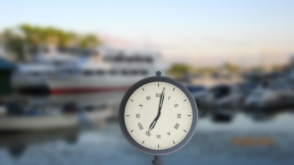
h=7 m=2
